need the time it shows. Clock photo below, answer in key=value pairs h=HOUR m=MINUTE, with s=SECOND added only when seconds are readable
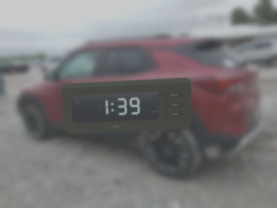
h=1 m=39
